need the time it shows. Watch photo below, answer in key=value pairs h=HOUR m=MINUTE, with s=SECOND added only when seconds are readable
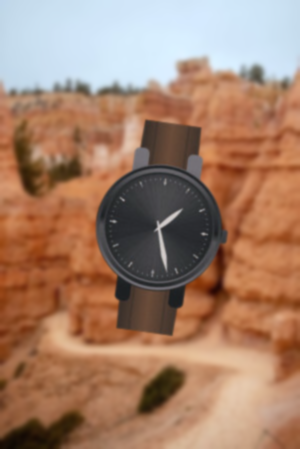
h=1 m=27
